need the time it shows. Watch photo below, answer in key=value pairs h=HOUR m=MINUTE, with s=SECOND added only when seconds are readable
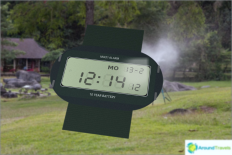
h=12 m=14 s=12
